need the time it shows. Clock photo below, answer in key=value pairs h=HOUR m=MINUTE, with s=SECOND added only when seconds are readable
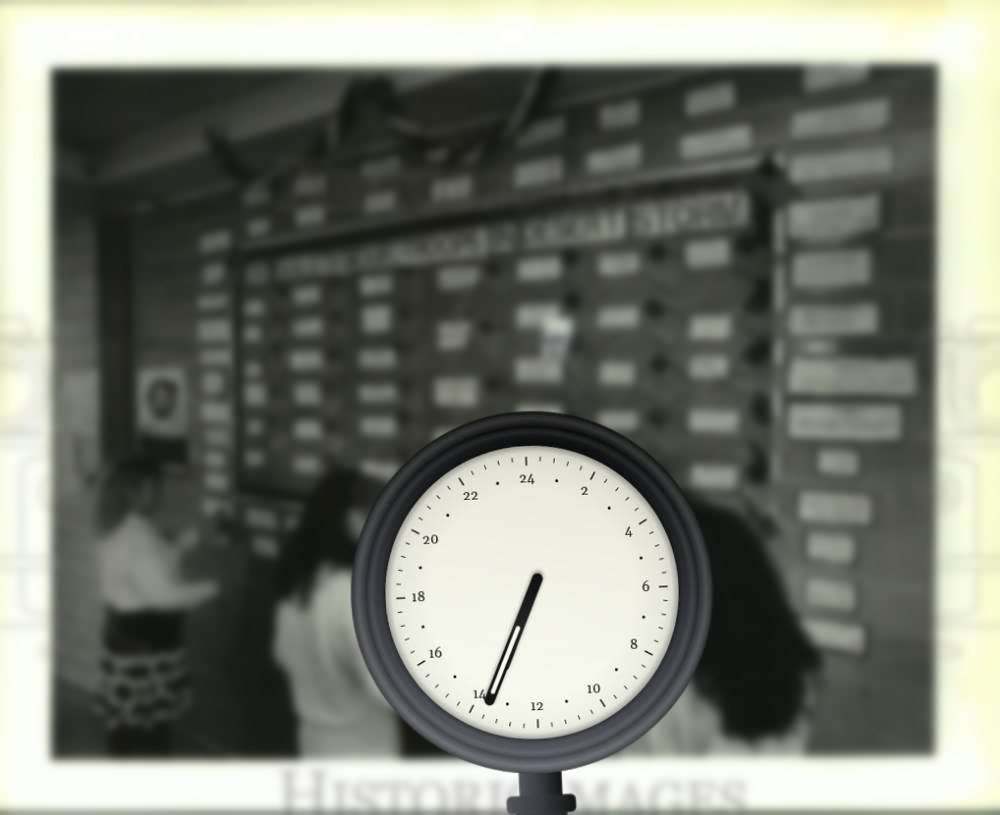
h=13 m=34
